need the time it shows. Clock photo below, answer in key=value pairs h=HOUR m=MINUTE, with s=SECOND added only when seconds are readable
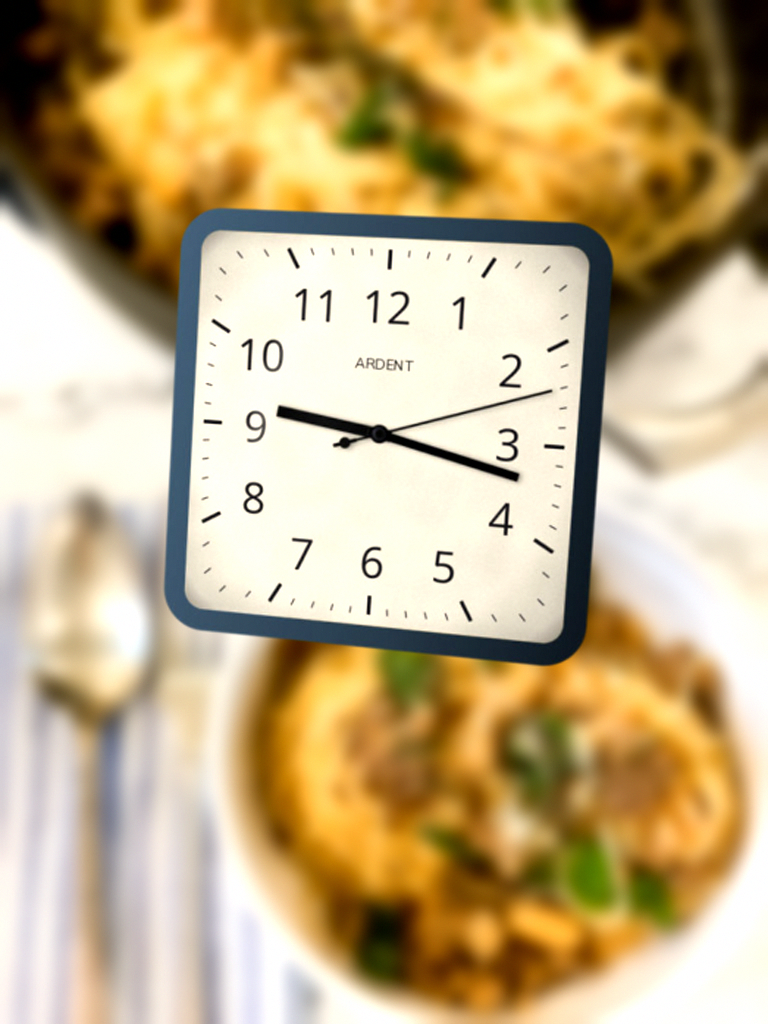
h=9 m=17 s=12
